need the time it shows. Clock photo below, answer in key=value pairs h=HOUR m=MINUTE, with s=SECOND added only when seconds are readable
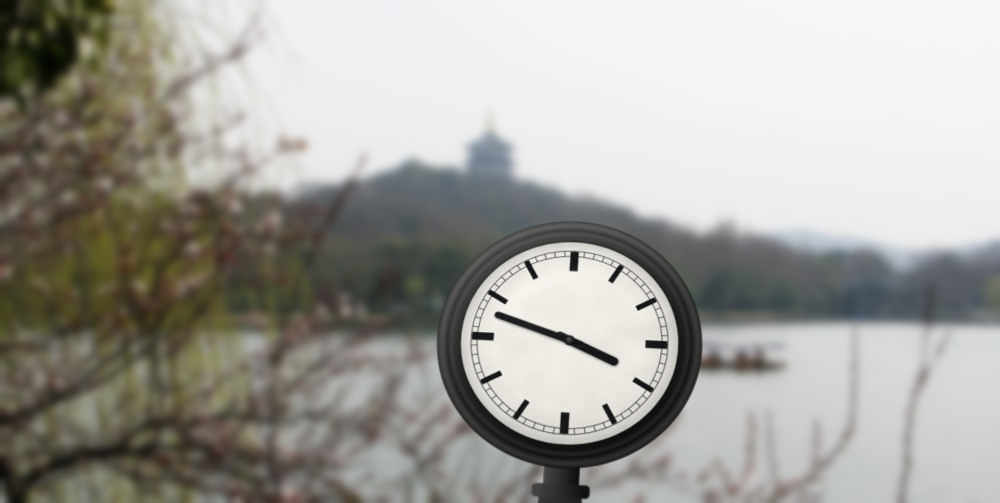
h=3 m=48
